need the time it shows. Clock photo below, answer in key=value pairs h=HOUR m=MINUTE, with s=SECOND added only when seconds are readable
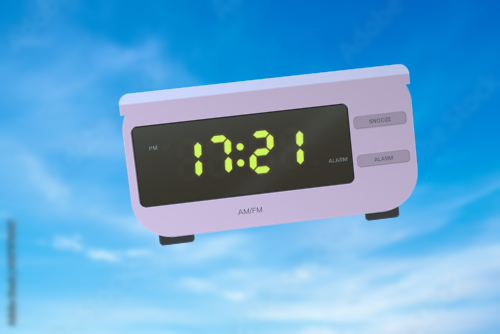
h=17 m=21
